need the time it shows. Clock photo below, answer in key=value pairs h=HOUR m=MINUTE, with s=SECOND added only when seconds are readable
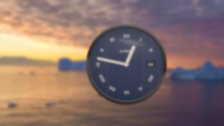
h=12 m=47
